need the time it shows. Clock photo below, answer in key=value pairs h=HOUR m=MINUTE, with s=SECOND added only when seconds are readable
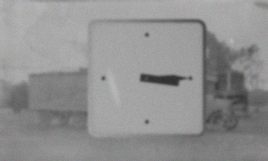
h=3 m=15
